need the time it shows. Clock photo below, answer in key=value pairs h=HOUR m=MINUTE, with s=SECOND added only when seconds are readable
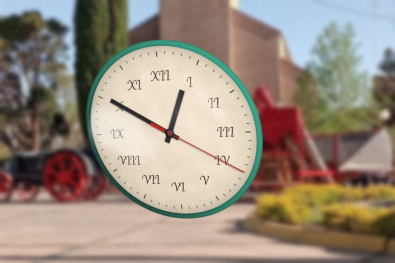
h=12 m=50 s=20
